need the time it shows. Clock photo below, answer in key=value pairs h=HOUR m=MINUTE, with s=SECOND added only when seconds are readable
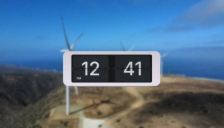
h=12 m=41
